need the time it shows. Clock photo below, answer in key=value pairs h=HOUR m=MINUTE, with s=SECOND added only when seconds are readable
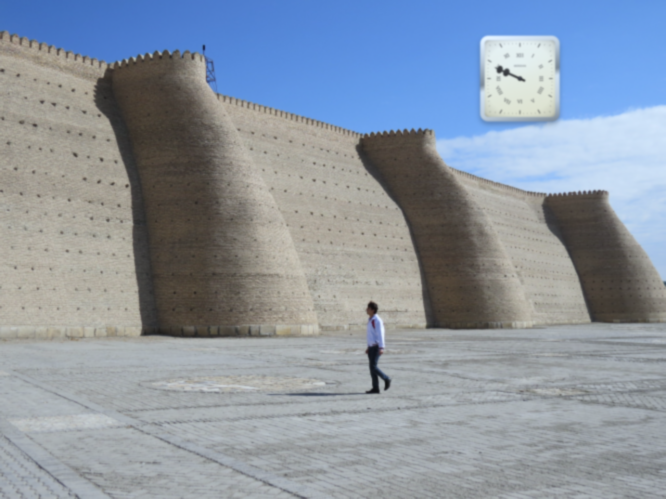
h=9 m=49
